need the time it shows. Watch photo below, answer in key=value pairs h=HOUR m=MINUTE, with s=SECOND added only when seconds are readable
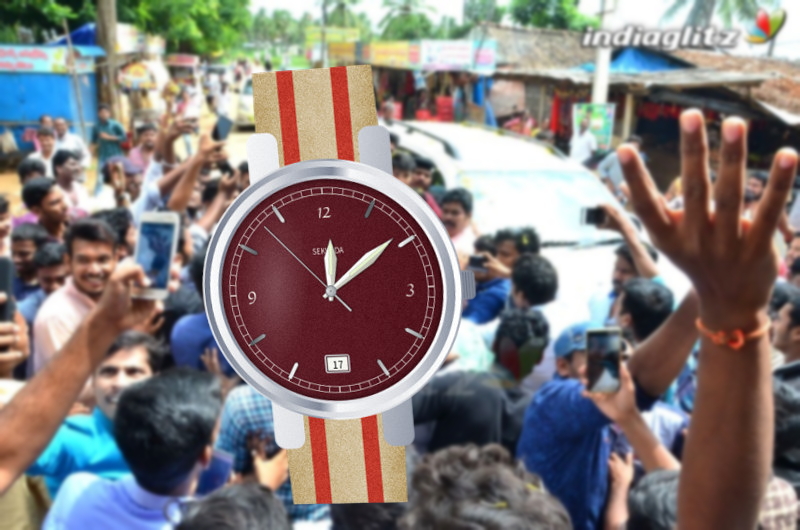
h=12 m=8 s=53
